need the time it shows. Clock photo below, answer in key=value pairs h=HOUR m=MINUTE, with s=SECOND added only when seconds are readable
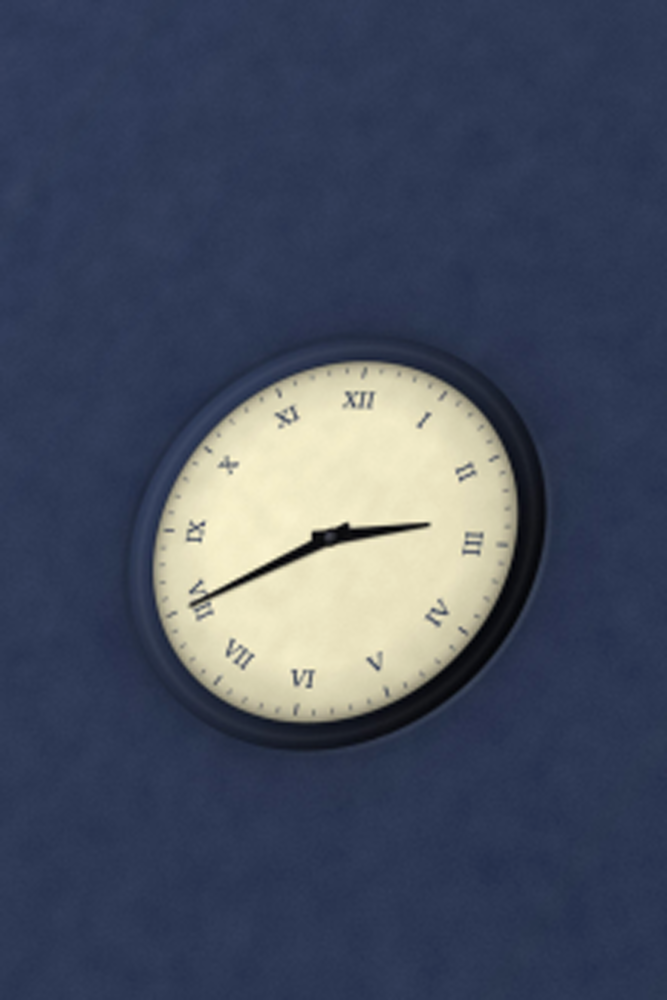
h=2 m=40
